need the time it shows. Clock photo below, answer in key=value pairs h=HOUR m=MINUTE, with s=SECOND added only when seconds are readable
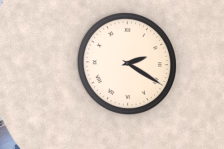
h=2 m=20
